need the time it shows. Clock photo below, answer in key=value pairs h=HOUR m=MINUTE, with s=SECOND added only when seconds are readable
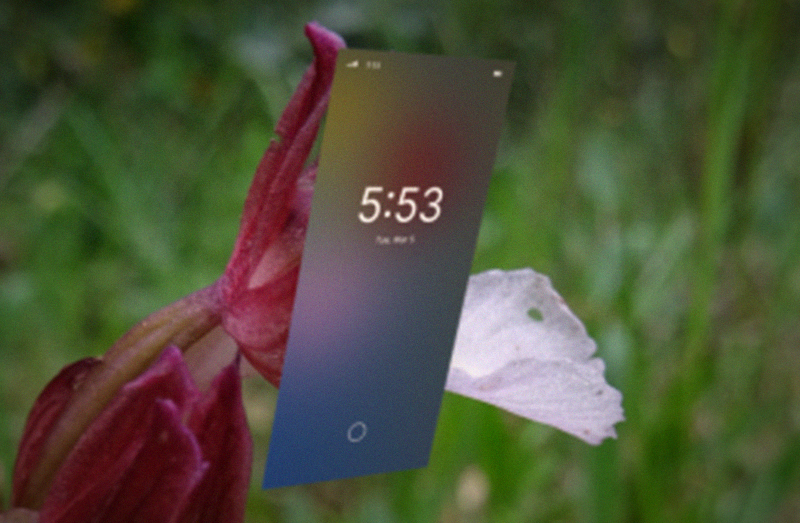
h=5 m=53
